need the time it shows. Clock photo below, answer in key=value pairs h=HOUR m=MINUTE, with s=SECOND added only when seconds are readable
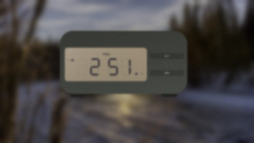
h=2 m=51
